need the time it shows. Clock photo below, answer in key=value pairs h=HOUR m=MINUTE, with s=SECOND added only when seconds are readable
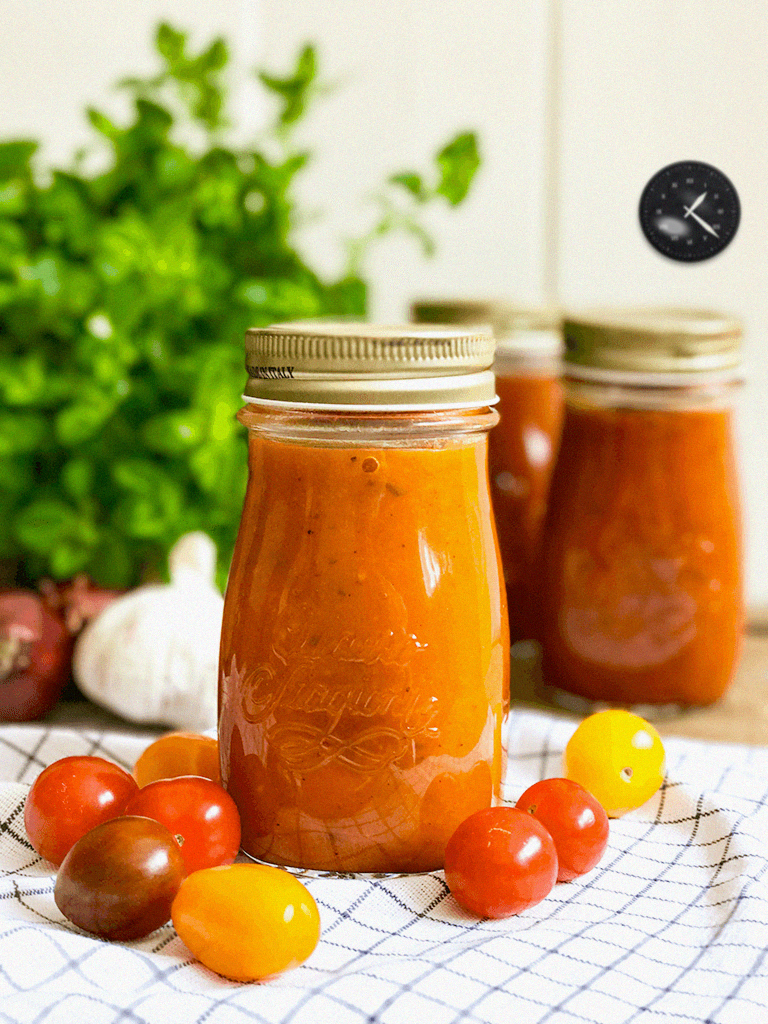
h=1 m=22
